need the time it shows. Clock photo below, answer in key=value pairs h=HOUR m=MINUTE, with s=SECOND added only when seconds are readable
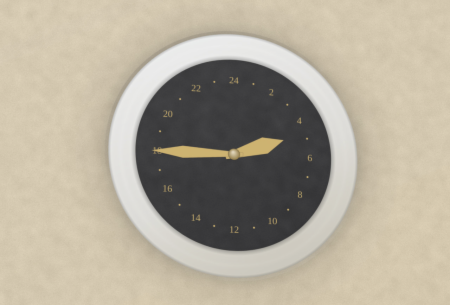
h=4 m=45
